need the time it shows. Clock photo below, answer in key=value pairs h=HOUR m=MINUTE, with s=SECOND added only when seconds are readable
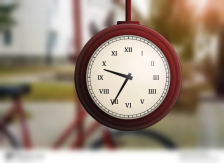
h=9 m=35
